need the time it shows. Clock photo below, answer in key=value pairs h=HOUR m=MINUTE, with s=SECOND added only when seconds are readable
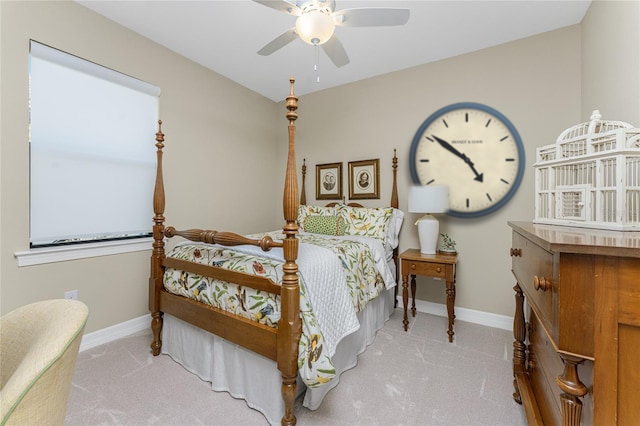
h=4 m=51
